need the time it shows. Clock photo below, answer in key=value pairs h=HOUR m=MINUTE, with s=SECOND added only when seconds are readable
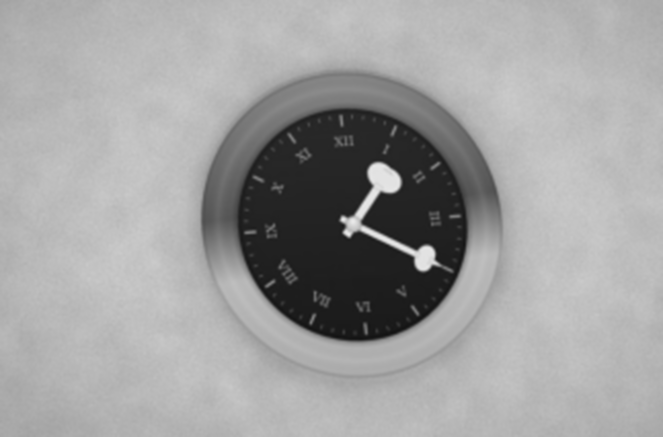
h=1 m=20
